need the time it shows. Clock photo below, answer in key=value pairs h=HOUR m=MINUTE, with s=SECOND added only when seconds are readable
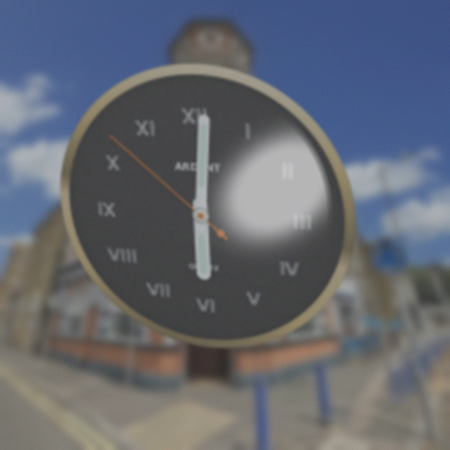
h=6 m=0 s=52
